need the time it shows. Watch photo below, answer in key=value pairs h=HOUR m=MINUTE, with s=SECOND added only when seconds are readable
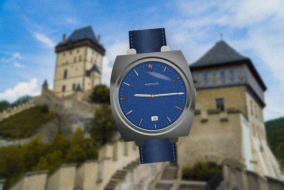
h=9 m=15
